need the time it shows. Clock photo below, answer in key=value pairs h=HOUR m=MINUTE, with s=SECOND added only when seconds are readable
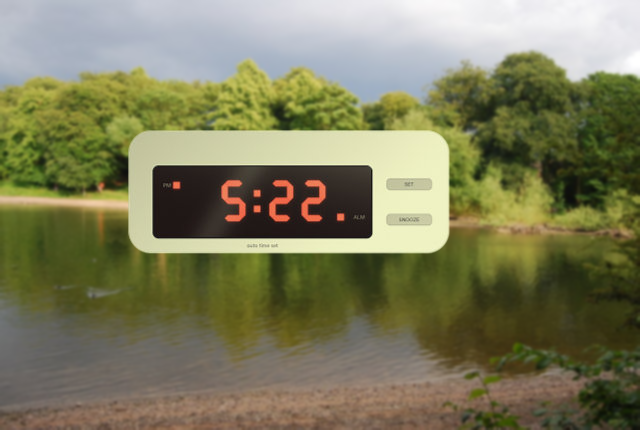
h=5 m=22
